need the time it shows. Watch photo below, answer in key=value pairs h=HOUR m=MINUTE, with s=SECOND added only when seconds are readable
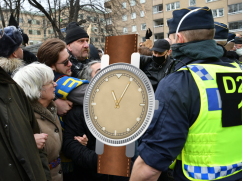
h=11 m=5
